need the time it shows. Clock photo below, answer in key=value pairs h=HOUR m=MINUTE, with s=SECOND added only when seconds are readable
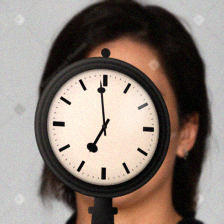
h=6 m=59
